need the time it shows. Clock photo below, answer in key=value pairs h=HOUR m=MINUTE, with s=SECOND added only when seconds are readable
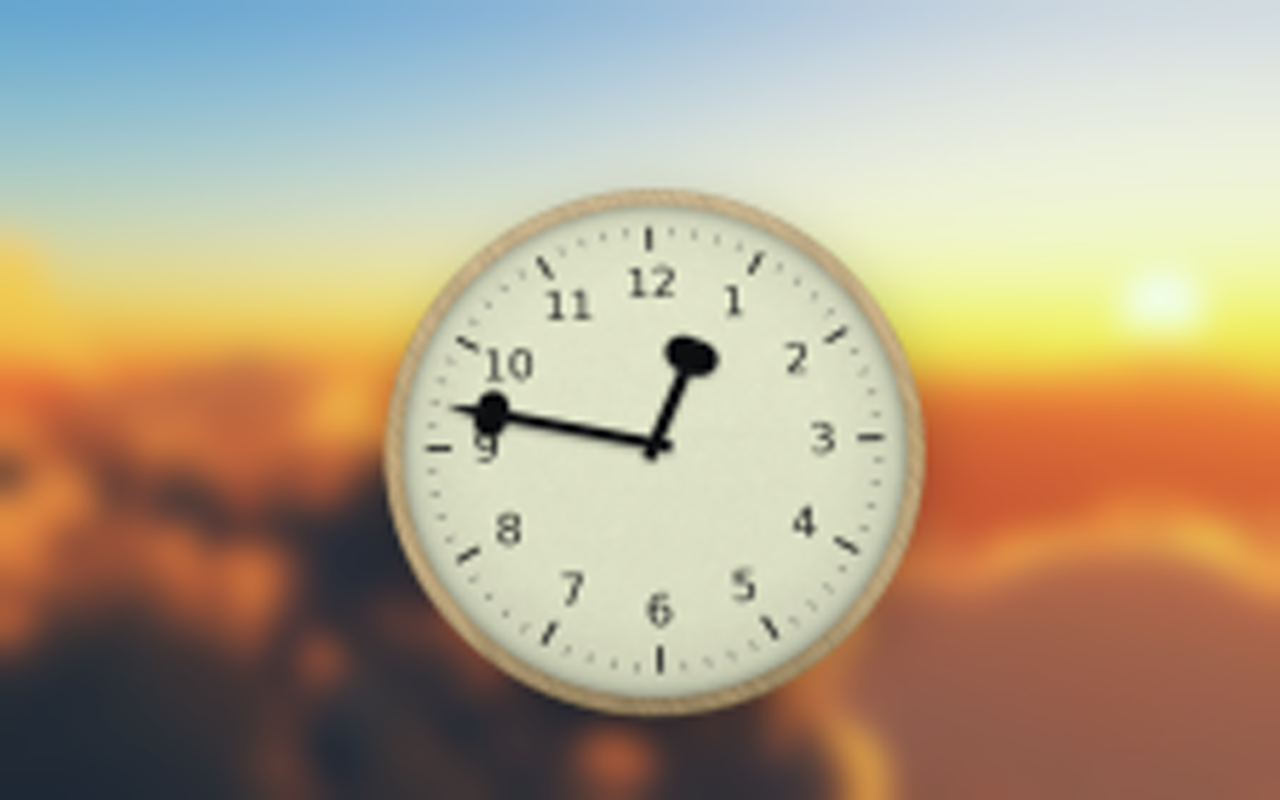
h=12 m=47
